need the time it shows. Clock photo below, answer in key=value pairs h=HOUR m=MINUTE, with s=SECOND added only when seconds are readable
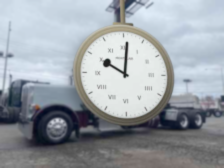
h=10 m=1
